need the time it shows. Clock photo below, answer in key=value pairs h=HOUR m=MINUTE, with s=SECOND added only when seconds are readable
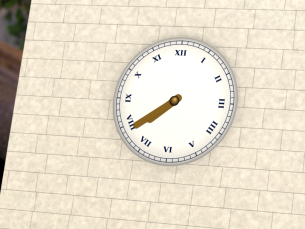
h=7 m=39
